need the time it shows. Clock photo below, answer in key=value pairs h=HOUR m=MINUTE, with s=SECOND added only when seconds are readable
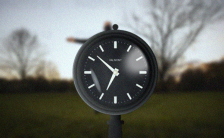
h=6 m=52
